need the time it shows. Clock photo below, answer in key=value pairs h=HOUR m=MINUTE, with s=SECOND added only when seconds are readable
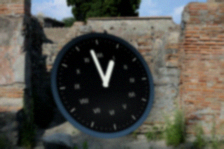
h=12 m=58
